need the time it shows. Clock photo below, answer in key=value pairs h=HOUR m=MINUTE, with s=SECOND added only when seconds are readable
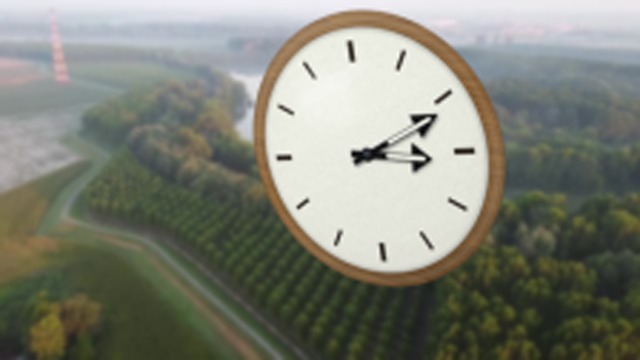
h=3 m=11
